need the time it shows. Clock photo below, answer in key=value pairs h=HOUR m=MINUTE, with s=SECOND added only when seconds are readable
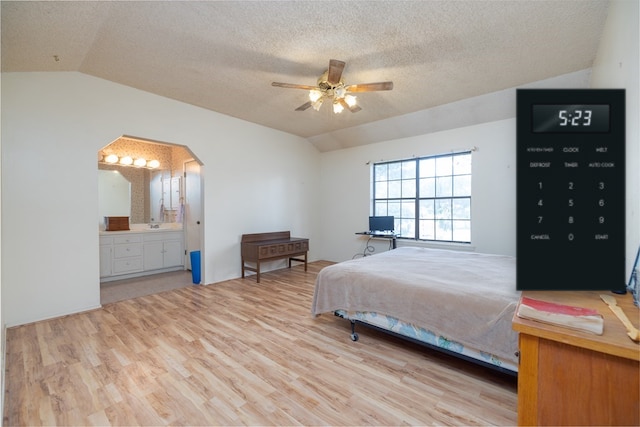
h=5 m=23
